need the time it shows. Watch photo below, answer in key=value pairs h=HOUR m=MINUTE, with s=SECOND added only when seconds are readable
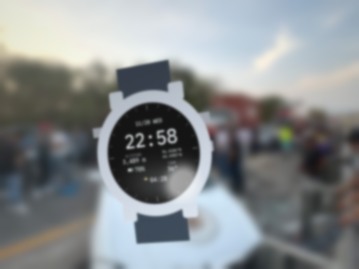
h=22 m=58
